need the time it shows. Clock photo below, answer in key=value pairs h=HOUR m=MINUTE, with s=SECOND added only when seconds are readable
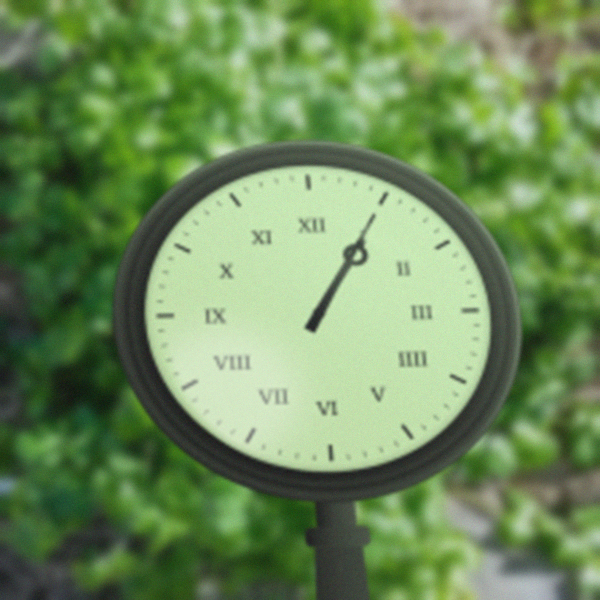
h=1 m=5
